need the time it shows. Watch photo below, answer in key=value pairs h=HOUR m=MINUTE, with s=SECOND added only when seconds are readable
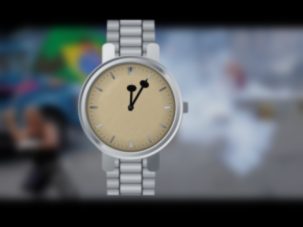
h=12 m=5
